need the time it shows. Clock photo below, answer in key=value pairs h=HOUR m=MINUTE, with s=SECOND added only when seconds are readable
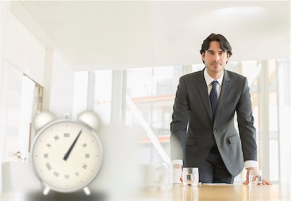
h=1 m=5
